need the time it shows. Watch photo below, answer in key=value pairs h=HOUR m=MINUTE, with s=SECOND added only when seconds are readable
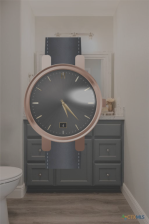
h=5 m=23
